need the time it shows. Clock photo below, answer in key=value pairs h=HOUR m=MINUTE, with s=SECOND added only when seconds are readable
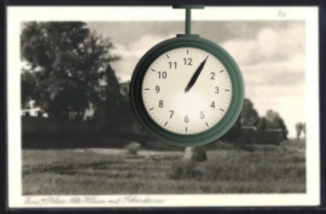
h=1 m=5
